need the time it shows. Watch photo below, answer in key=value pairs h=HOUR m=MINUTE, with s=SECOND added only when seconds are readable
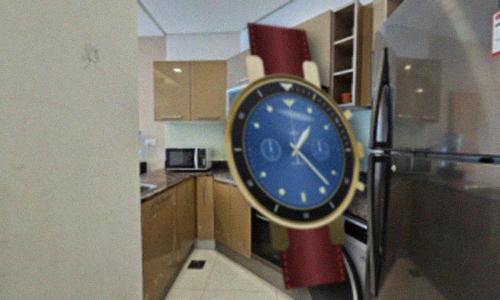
h=1 m=23
